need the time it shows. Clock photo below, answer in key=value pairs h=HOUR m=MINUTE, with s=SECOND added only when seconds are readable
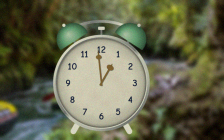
h=12 m=59
